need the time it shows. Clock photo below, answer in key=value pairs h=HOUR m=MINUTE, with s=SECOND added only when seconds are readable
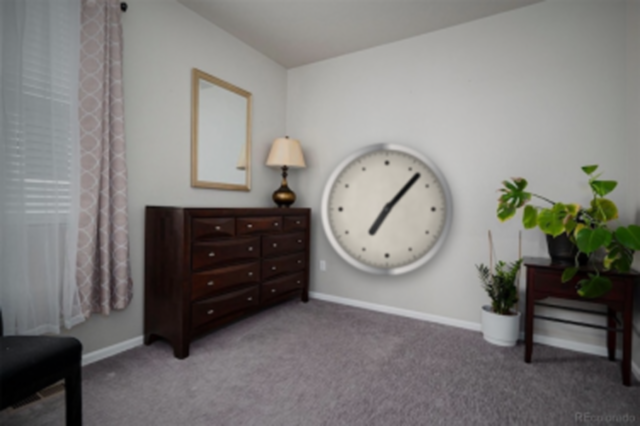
h=7 m=7
